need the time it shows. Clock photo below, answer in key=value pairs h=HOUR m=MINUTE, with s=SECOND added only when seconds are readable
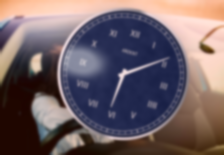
h=6 m=9
